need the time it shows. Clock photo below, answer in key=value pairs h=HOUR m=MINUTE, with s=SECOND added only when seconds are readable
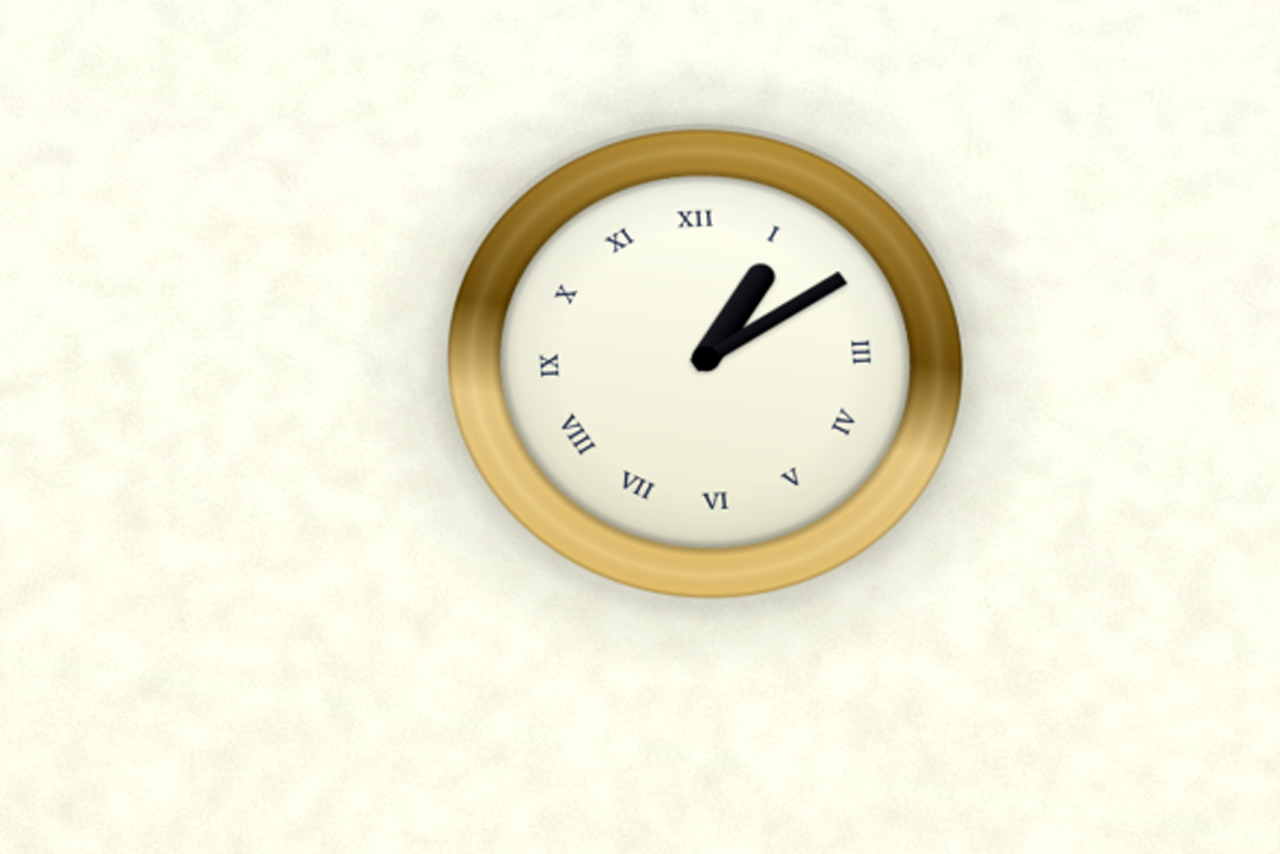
h=1 m=10
